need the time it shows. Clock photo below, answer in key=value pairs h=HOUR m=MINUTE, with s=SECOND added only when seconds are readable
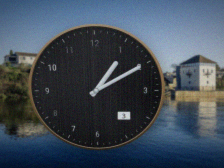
h=1 m=10
